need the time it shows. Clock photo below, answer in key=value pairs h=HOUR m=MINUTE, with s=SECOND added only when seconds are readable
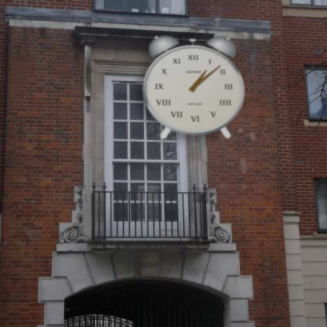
h=1 m=8
